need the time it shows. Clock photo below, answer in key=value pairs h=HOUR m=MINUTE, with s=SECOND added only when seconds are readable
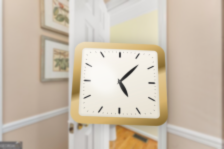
h=5 m=7
